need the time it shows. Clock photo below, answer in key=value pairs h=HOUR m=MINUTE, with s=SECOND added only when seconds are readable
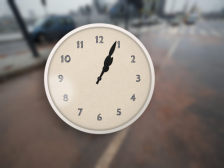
h=1 m=4
